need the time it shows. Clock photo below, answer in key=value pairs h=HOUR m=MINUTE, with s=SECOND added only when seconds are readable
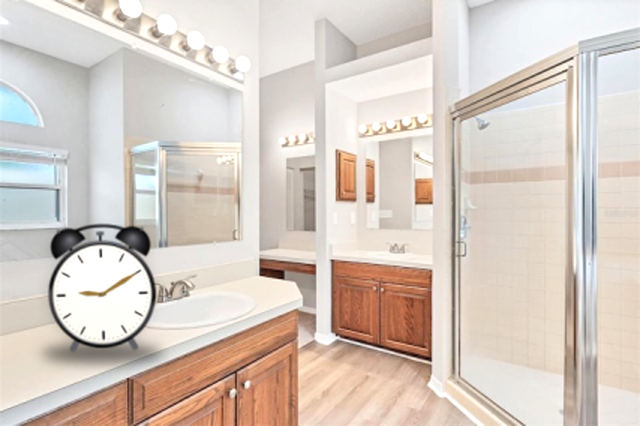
h=9 m=10
